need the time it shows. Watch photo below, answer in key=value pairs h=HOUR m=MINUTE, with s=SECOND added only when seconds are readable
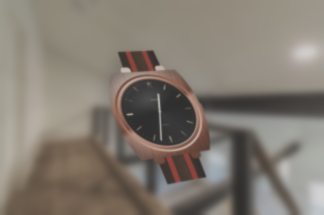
h=12 m=33
